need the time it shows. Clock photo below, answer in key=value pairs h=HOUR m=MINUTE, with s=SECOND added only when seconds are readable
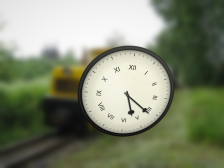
h=5 m=21
